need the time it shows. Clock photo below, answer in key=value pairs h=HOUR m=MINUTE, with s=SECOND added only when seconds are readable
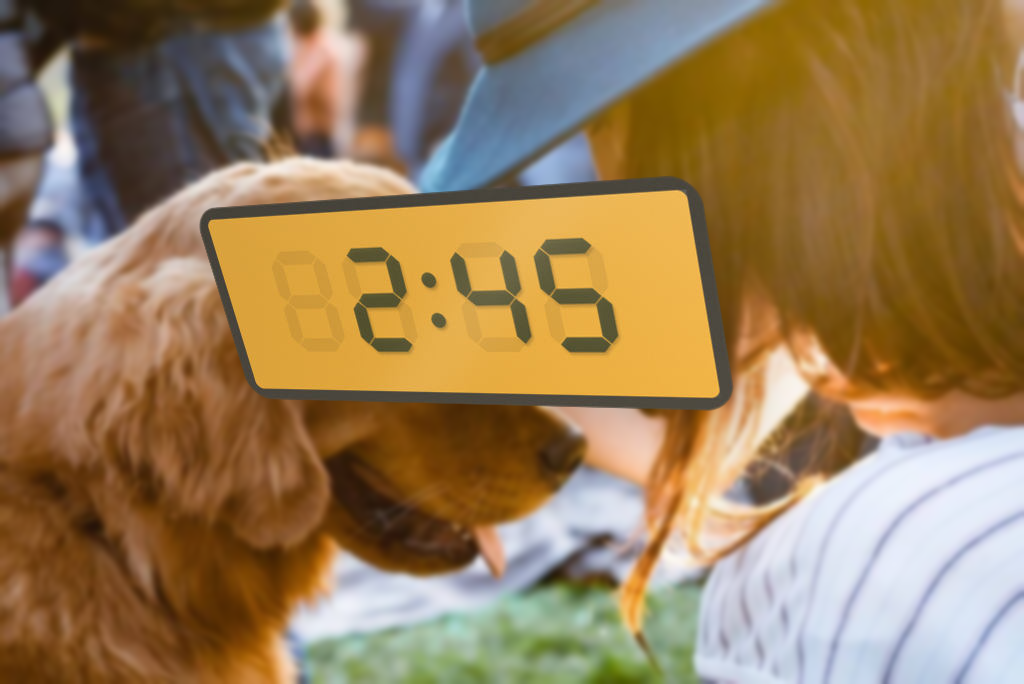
h=2 m=45
